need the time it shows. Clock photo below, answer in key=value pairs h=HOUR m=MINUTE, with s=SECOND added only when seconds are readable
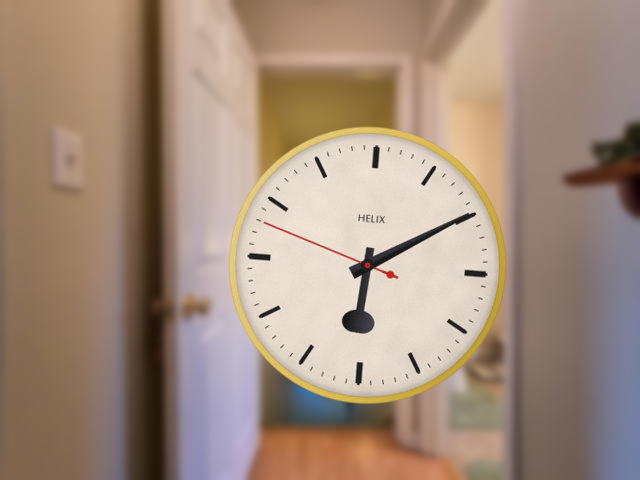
h=6 m=9 s=48
